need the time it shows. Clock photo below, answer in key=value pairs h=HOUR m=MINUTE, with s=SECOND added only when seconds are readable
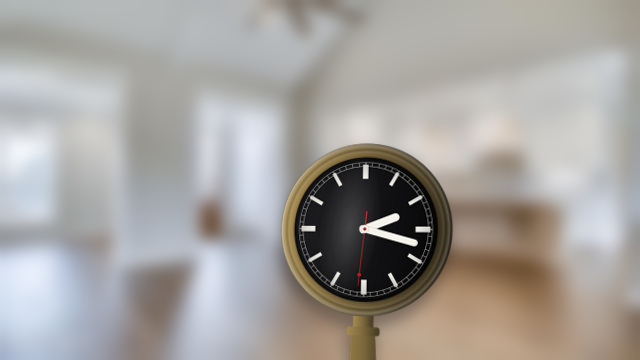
h=2 m=17 s=31
